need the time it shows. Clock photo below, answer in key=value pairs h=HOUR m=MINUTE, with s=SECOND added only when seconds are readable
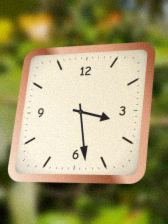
h=3 m=28
